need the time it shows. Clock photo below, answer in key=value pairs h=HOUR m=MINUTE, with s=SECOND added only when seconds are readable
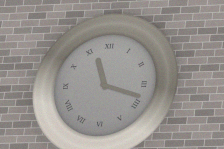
h=11 m=18
